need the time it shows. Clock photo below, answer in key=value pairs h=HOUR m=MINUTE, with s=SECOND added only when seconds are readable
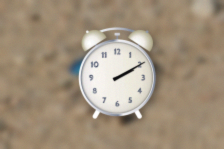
h=2 m=10
